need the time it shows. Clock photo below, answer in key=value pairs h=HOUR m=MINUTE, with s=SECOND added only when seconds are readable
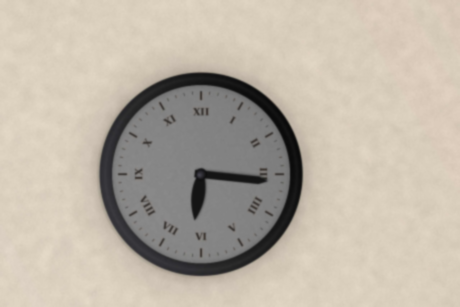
h=6 m=16
